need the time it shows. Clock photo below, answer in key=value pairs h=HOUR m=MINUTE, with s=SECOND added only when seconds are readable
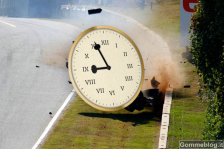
h=8 m=56
